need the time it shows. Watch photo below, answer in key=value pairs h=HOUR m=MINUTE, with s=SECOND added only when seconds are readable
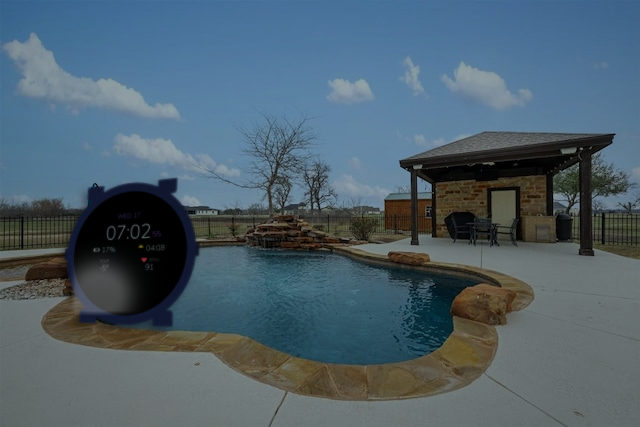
h=7 m=2
